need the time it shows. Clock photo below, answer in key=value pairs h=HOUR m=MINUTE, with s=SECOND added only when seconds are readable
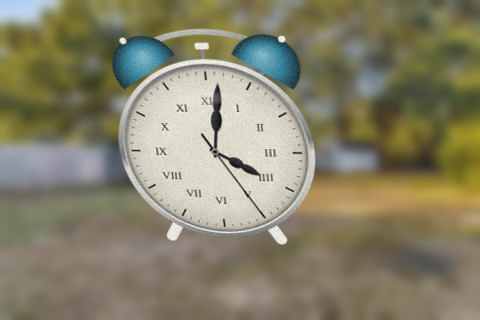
h=4 m=1 s=25
